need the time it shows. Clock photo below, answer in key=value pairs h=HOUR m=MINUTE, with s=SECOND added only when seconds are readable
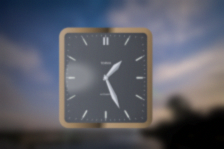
h=1 m=26
